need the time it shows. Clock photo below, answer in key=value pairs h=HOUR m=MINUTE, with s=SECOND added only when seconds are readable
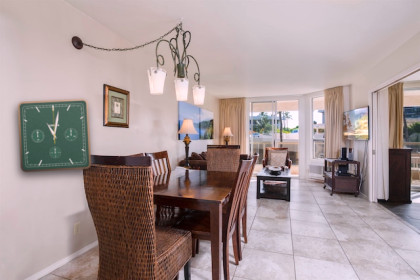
h=11 m=2
